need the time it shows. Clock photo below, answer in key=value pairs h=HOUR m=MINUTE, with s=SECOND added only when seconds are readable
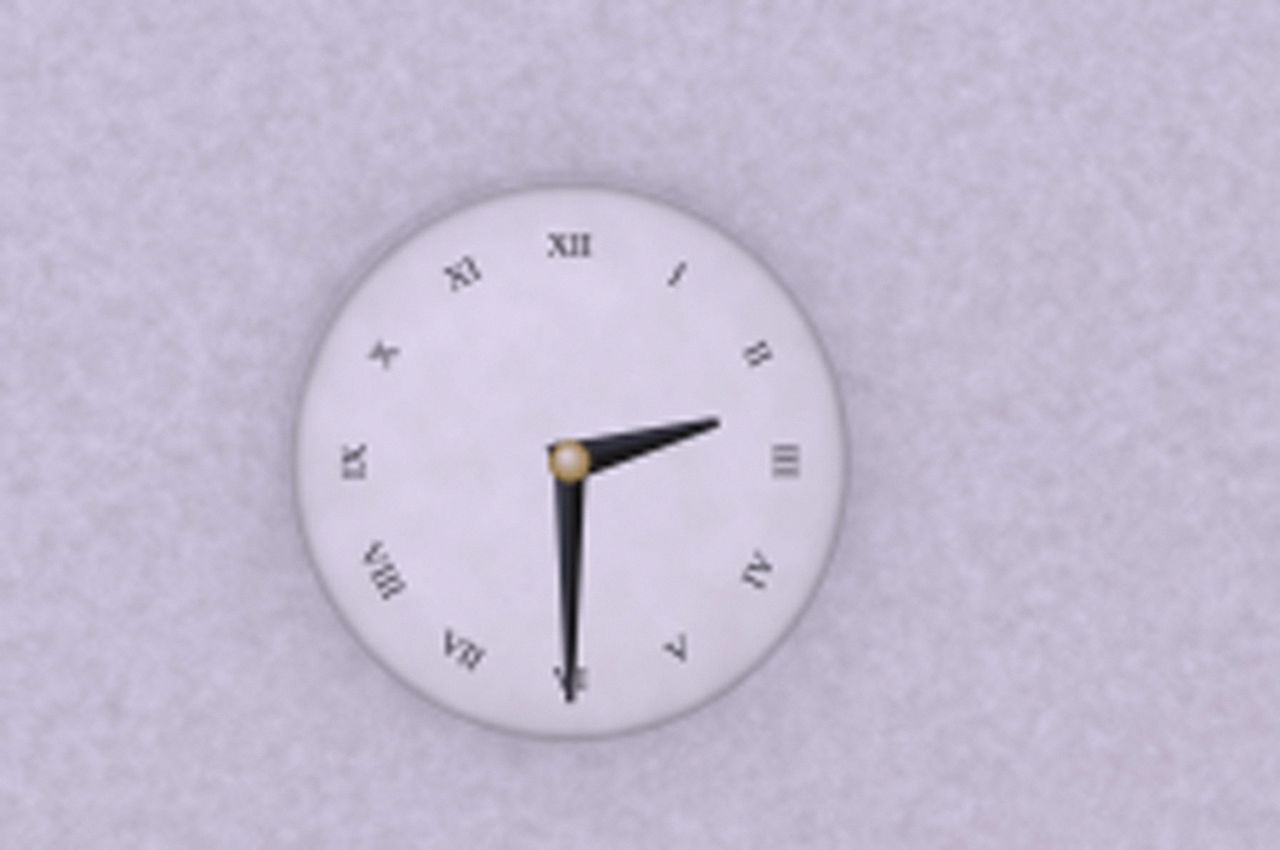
h=2 m=30
